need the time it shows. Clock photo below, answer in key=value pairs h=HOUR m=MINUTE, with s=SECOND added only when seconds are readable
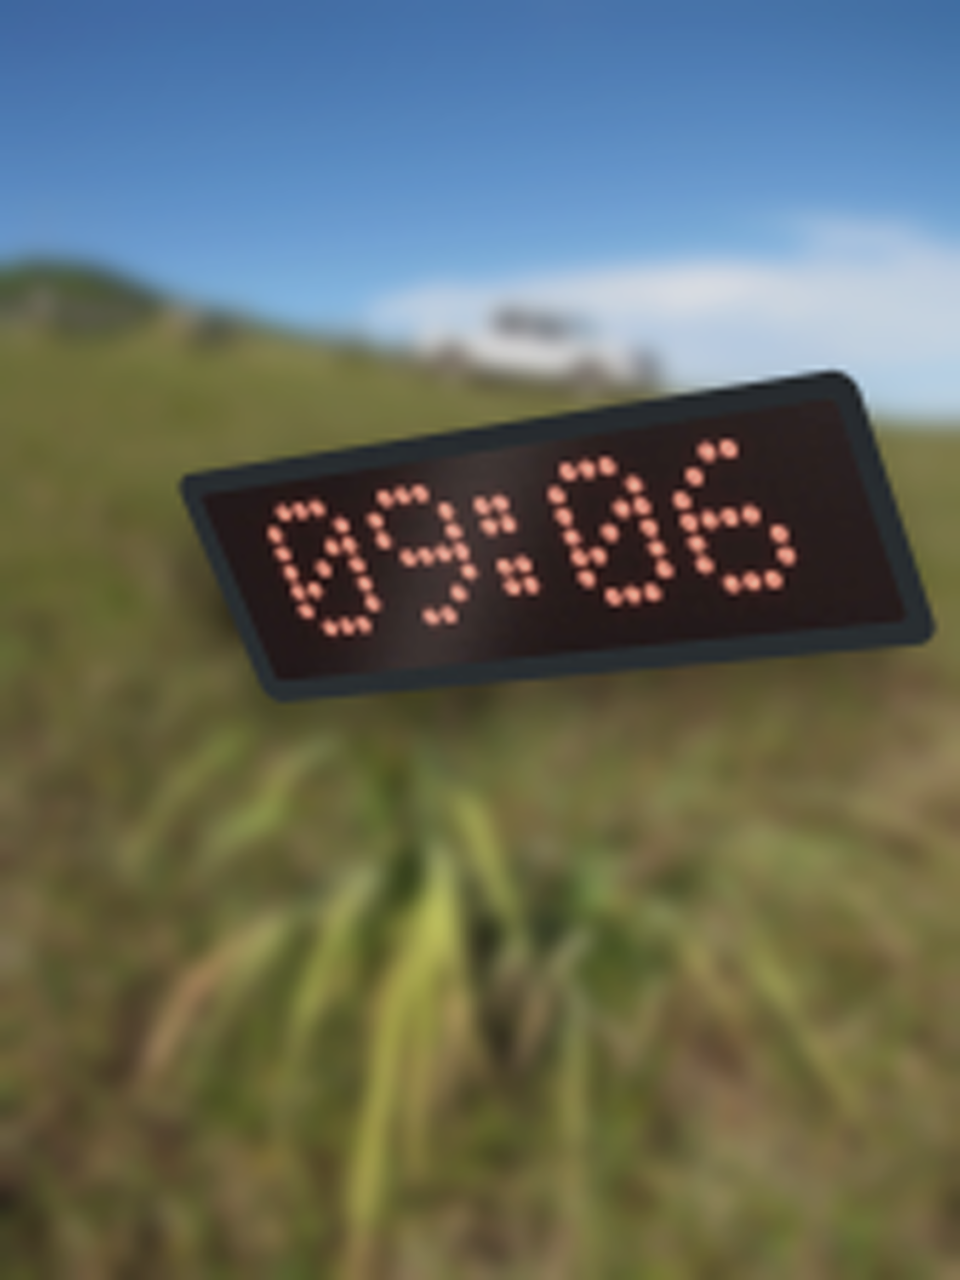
h=9 m=6
